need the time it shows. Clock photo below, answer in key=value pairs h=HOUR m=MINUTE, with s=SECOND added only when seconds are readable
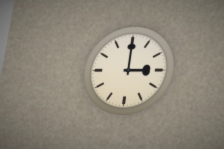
h=3 m=0
